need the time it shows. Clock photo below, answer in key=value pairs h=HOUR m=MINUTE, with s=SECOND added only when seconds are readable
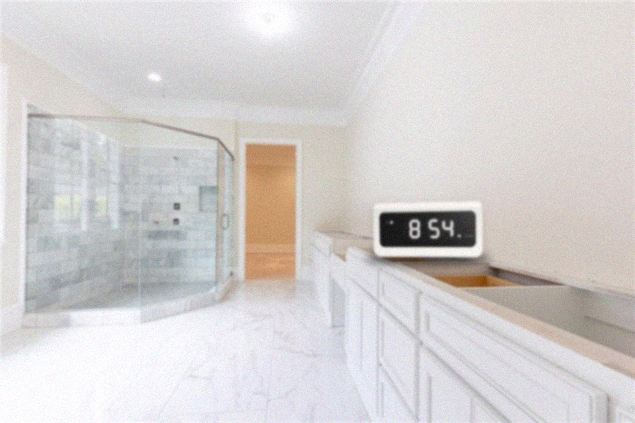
h=8 m=54
